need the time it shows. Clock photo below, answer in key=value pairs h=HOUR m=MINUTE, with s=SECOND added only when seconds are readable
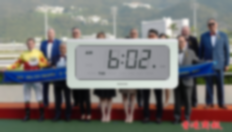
h=6 m=2
